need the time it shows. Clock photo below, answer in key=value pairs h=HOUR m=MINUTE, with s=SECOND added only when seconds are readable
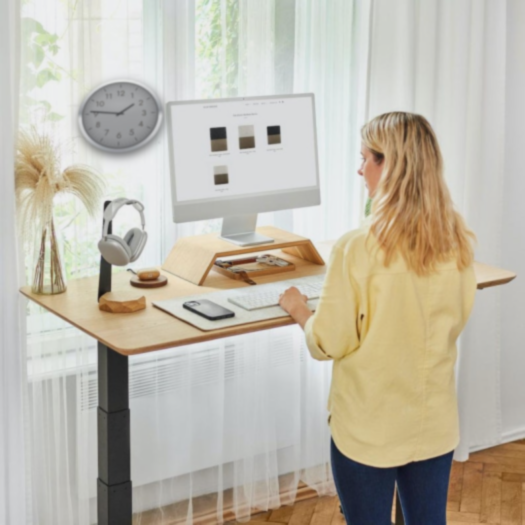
h=1 m=46
